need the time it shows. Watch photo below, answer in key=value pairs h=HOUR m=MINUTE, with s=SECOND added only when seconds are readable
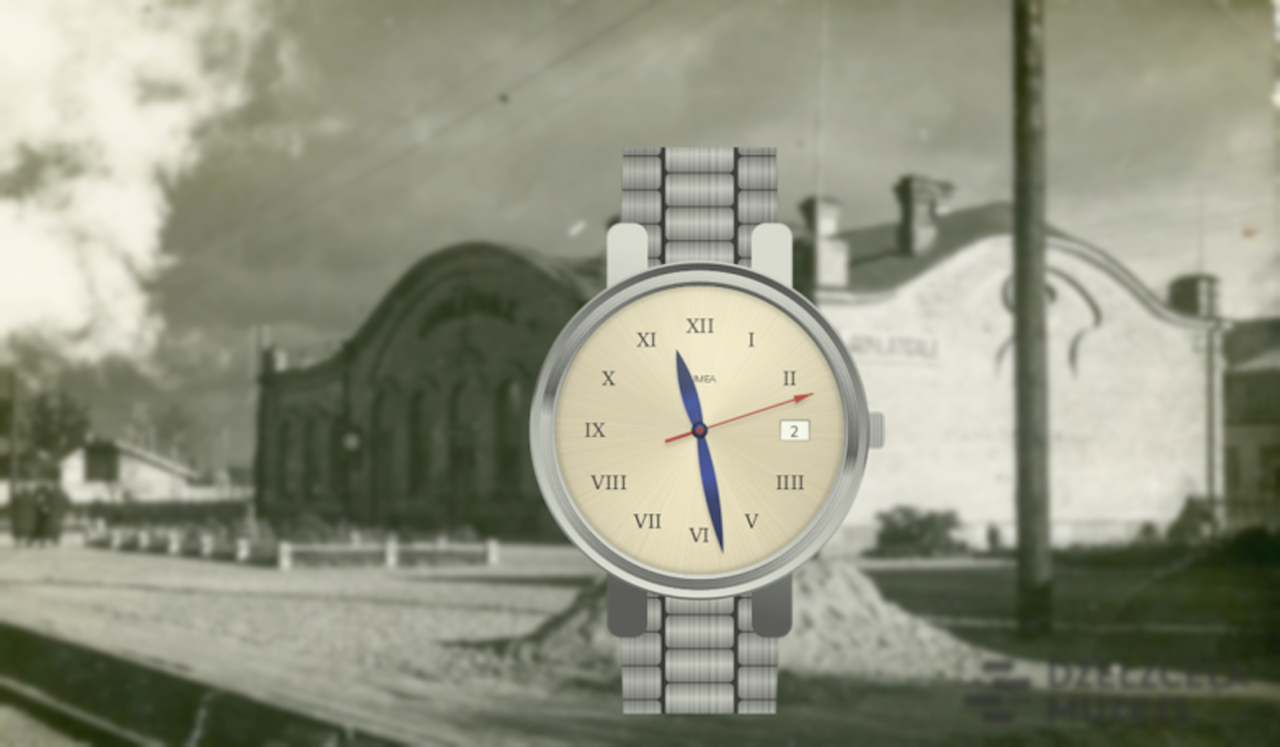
h=11 m=28 s=12
